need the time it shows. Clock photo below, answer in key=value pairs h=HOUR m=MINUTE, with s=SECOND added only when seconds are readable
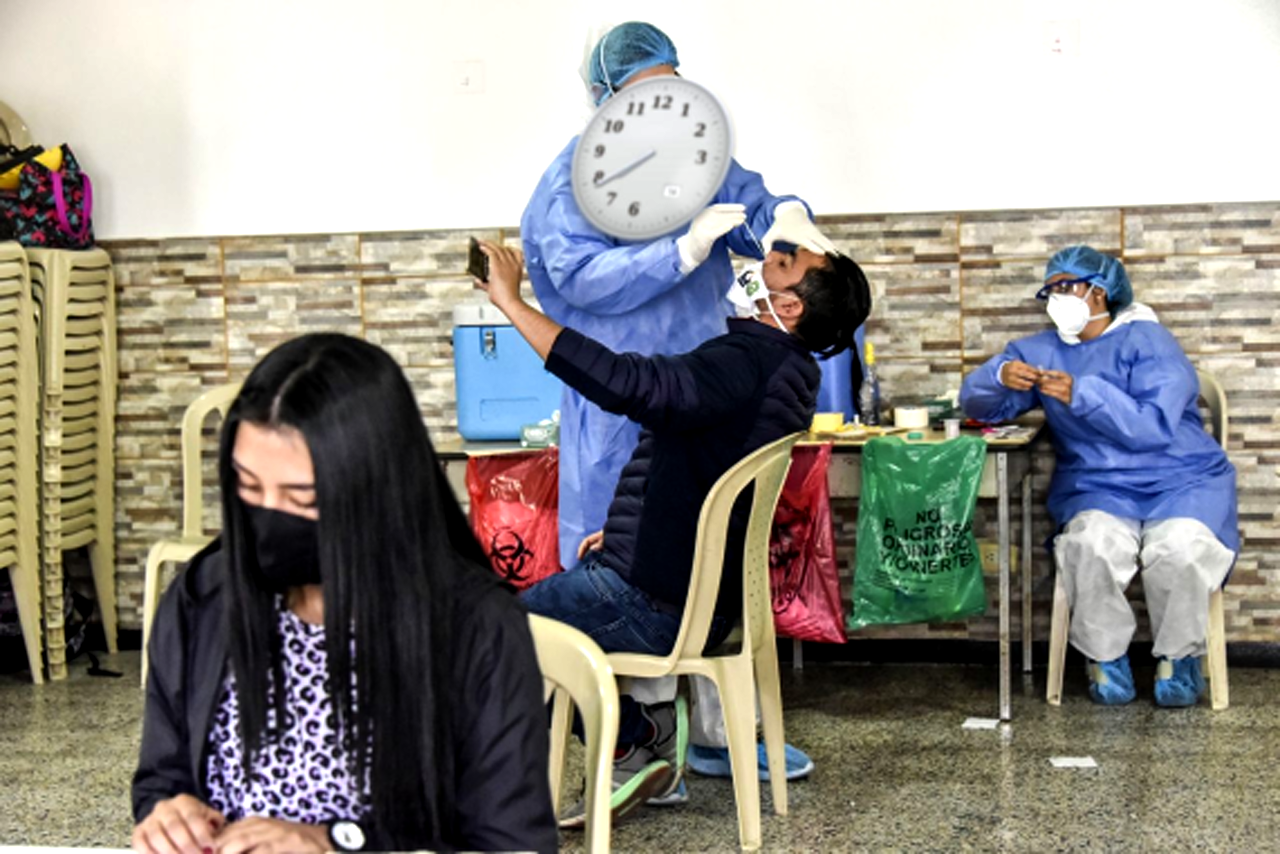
h=7 m=39
